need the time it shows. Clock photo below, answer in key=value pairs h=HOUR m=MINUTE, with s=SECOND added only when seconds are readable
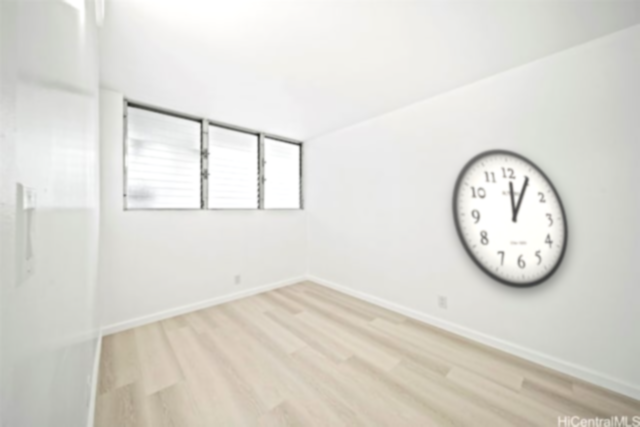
h=12 m=5
